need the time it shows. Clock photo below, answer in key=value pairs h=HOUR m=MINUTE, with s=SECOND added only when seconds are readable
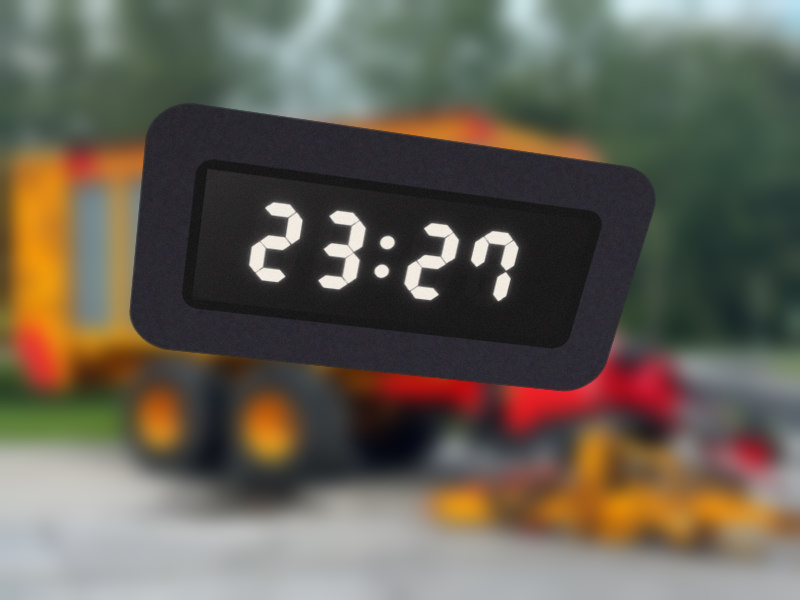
h=23 m=27
